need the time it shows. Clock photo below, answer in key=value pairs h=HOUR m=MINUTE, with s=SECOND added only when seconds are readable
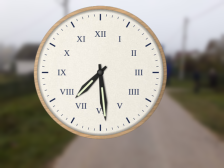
h=7 m=29
